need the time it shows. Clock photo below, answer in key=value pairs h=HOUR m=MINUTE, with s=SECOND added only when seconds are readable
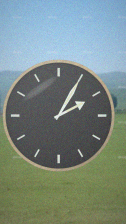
h=2 m=5
